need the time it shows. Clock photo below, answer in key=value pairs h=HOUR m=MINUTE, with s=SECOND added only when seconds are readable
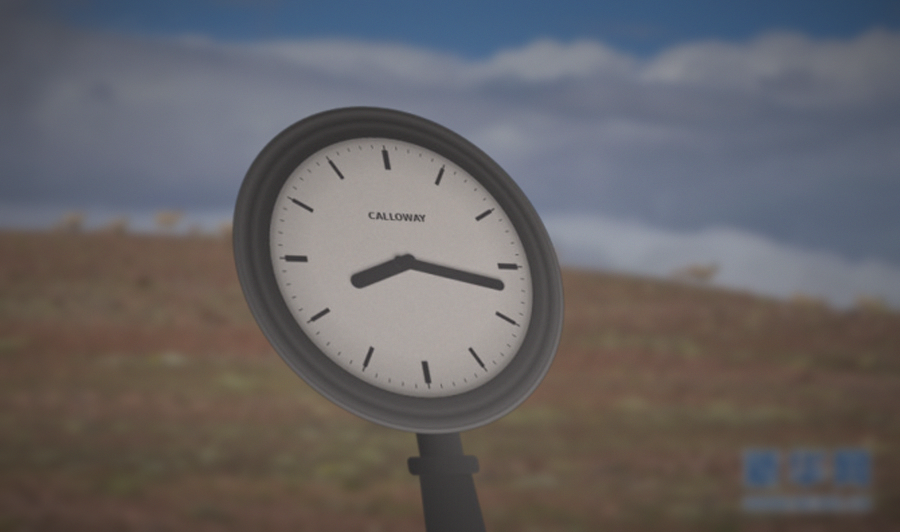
h=8 m=17
